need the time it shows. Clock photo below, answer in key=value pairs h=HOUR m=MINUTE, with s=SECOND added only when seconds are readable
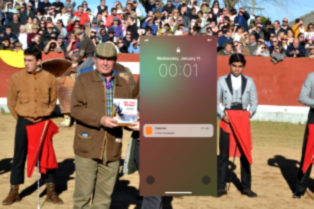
h=0 m=1
